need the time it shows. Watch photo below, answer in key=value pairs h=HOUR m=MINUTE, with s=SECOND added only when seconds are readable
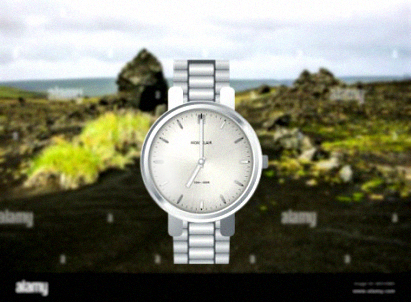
h=7 m=0
